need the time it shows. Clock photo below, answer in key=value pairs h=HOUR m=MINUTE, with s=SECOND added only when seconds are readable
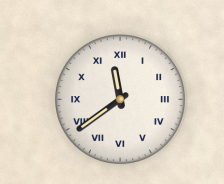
h=11 m=39
